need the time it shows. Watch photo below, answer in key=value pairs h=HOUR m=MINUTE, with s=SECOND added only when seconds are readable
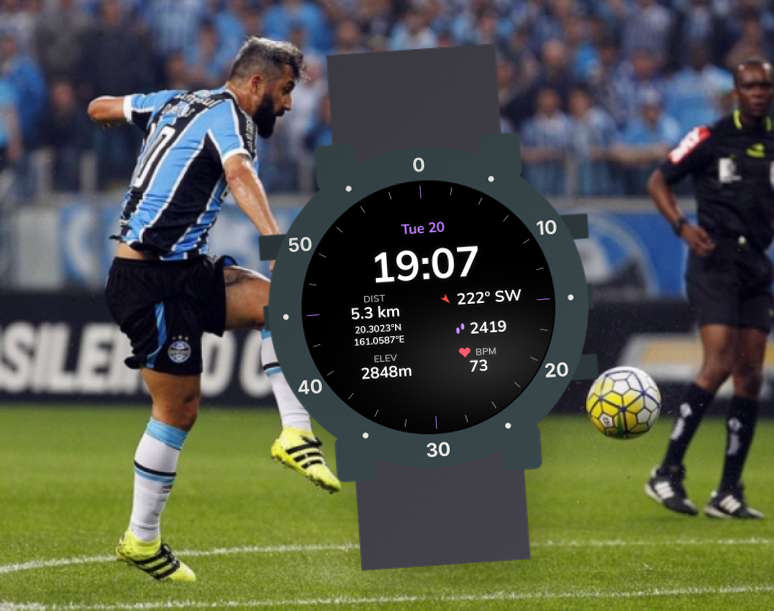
h=19 m=7
